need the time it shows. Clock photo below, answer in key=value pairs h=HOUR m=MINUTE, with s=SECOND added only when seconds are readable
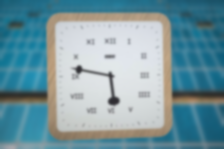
h=5 m=47
